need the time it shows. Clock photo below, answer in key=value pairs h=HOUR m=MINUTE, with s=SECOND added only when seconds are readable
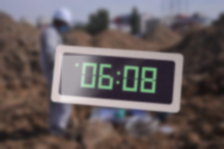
h=6 m=8
